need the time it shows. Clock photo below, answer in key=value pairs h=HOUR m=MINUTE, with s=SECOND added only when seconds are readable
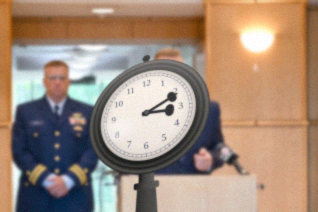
h=3 m=11
